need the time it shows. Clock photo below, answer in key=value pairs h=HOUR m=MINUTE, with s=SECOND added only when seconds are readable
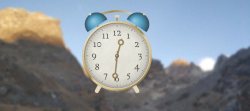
h=12 m=31
